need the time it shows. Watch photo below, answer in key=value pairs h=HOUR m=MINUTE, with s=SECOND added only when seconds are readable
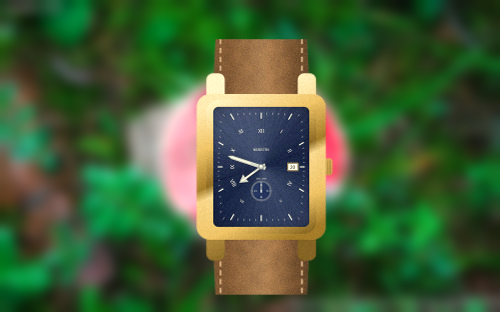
h=7 m=48
